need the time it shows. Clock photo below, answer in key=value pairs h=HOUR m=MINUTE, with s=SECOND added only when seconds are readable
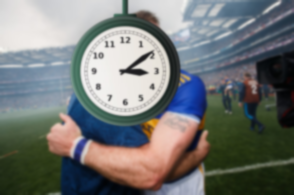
h=3 m=9
